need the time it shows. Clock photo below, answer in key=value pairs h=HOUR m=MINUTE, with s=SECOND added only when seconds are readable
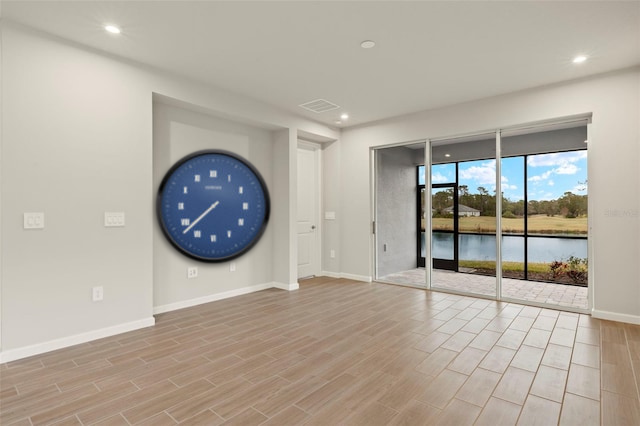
h=7 m=38
